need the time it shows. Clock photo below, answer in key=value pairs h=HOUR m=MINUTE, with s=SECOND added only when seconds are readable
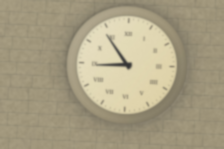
h=8 m=54
